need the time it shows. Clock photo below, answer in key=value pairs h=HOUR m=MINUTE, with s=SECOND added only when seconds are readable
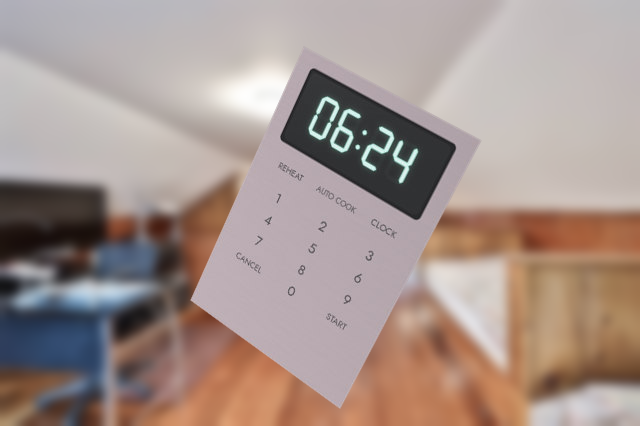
h=6 m=24
